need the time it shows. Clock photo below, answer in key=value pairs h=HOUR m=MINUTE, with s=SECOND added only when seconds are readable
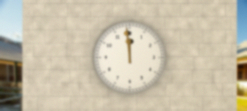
h=11 m=59
